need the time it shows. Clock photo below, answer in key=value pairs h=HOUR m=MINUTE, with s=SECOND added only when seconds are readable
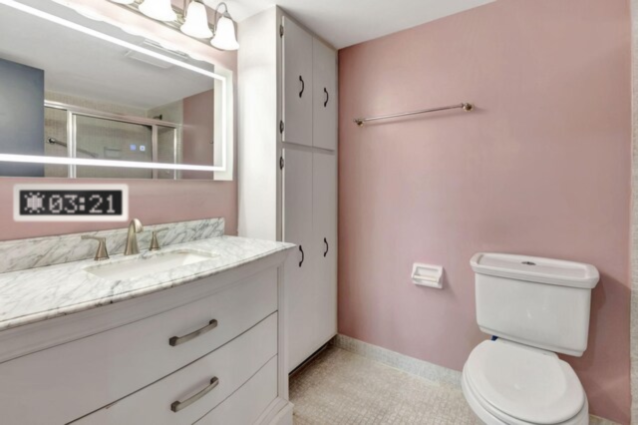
h=3 m=21
